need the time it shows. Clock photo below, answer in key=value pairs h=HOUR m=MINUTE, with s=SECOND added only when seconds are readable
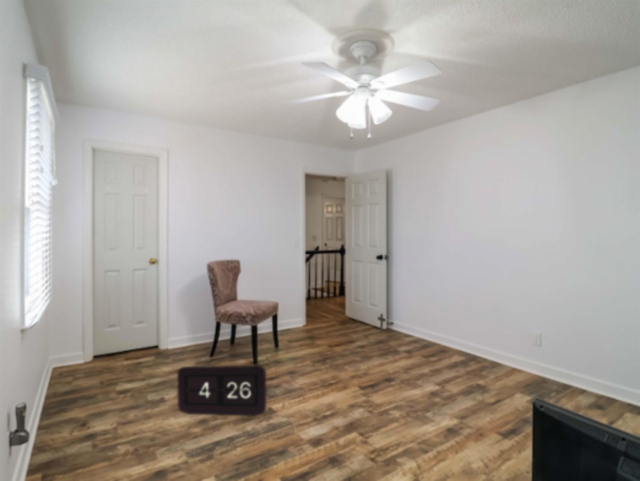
h=4 m=26
